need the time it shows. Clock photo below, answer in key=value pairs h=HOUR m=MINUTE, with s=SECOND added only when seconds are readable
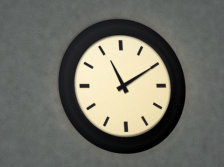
h=11 m=10
